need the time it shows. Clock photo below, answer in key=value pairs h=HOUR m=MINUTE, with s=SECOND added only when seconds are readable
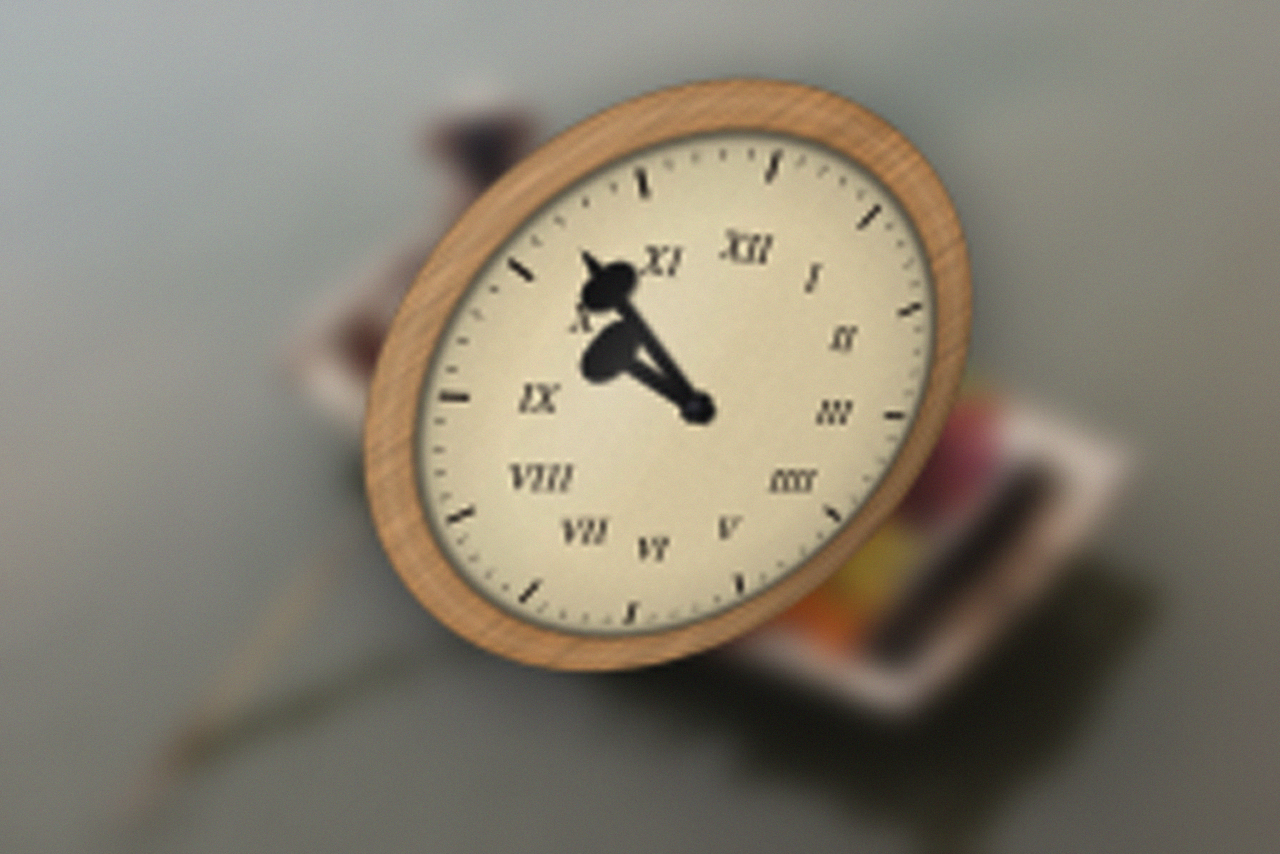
h=9 m=52
